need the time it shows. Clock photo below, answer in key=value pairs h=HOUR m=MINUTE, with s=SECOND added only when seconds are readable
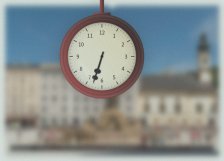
h=6 m=33
